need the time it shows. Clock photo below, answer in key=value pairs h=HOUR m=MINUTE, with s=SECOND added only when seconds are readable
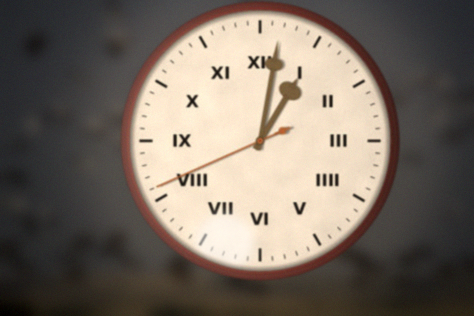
h=1 m=1 s=41
